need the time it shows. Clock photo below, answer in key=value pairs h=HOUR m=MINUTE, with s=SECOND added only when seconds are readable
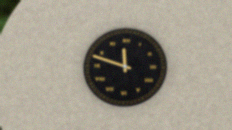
h=11 m=48
